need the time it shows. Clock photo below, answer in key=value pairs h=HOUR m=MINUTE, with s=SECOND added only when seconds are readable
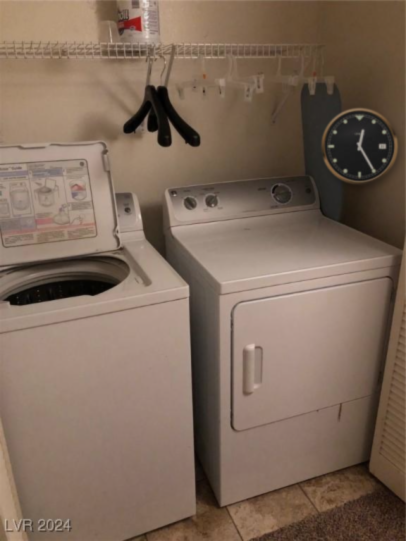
h=12 m=25
